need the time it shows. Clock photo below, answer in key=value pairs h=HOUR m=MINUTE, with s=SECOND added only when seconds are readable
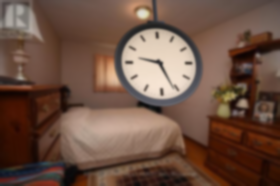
h=9 m=26
